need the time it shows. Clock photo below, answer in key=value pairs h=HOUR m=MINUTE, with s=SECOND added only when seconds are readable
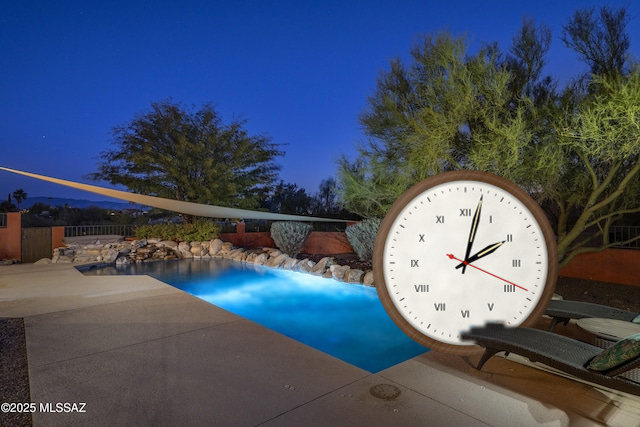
h=2 m=2 s=19
